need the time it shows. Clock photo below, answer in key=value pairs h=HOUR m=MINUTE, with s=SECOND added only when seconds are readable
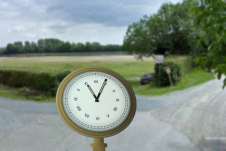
h=11 m=4
